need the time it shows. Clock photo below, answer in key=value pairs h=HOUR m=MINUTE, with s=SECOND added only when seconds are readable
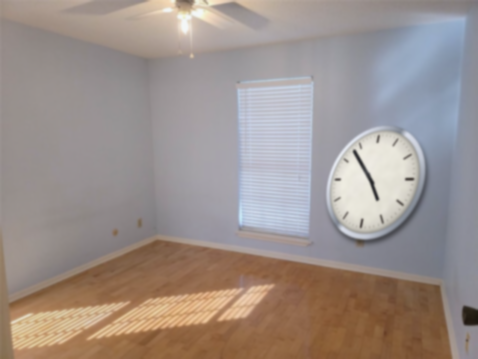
h=4 m=53
